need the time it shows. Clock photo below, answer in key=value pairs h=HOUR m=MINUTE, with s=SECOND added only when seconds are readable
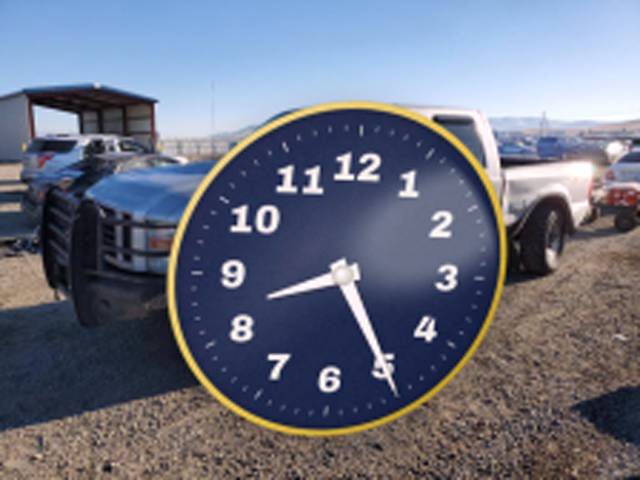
h=8 m=25
